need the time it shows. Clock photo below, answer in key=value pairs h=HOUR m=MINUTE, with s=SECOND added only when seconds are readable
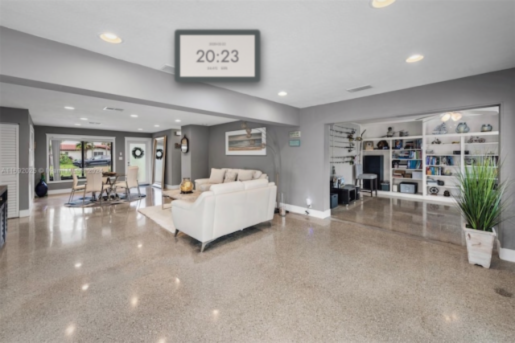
h=20 m=23
